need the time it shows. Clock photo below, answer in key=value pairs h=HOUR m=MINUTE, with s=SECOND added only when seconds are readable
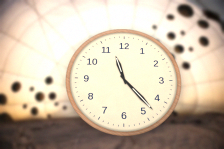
h=11 m=23
